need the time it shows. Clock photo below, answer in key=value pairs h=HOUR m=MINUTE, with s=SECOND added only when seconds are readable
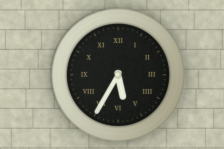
h=5 m=35
